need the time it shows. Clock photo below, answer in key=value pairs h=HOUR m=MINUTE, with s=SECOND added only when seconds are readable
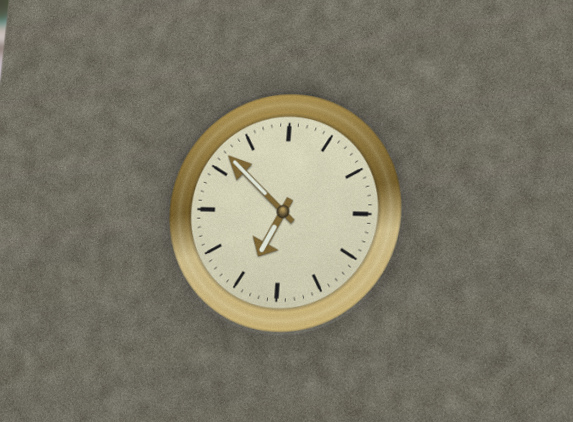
h=6 m=52
